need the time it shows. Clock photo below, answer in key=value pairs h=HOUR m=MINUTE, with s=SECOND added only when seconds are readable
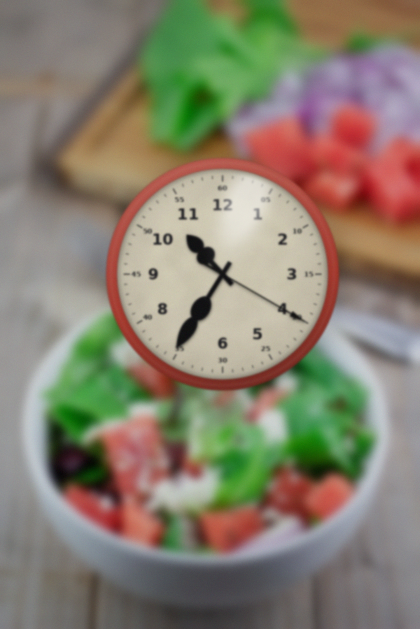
h=10 m=35 s=20
